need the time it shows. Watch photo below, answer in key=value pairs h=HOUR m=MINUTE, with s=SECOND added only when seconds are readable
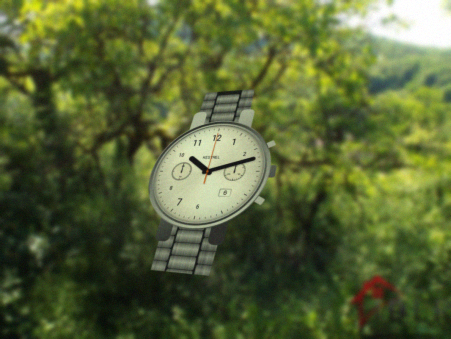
h=10 m=12
